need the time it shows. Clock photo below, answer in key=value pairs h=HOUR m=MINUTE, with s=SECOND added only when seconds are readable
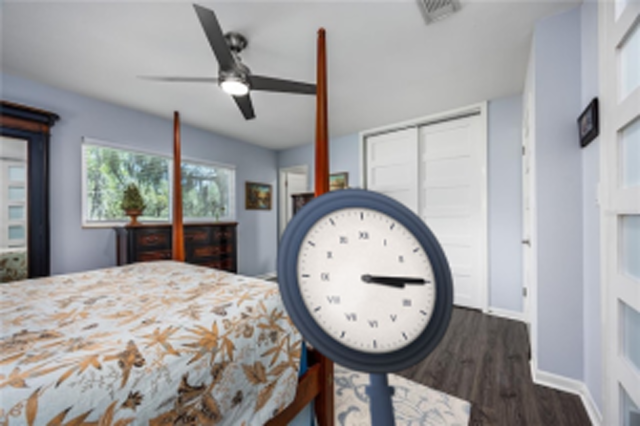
h=3 m=15
